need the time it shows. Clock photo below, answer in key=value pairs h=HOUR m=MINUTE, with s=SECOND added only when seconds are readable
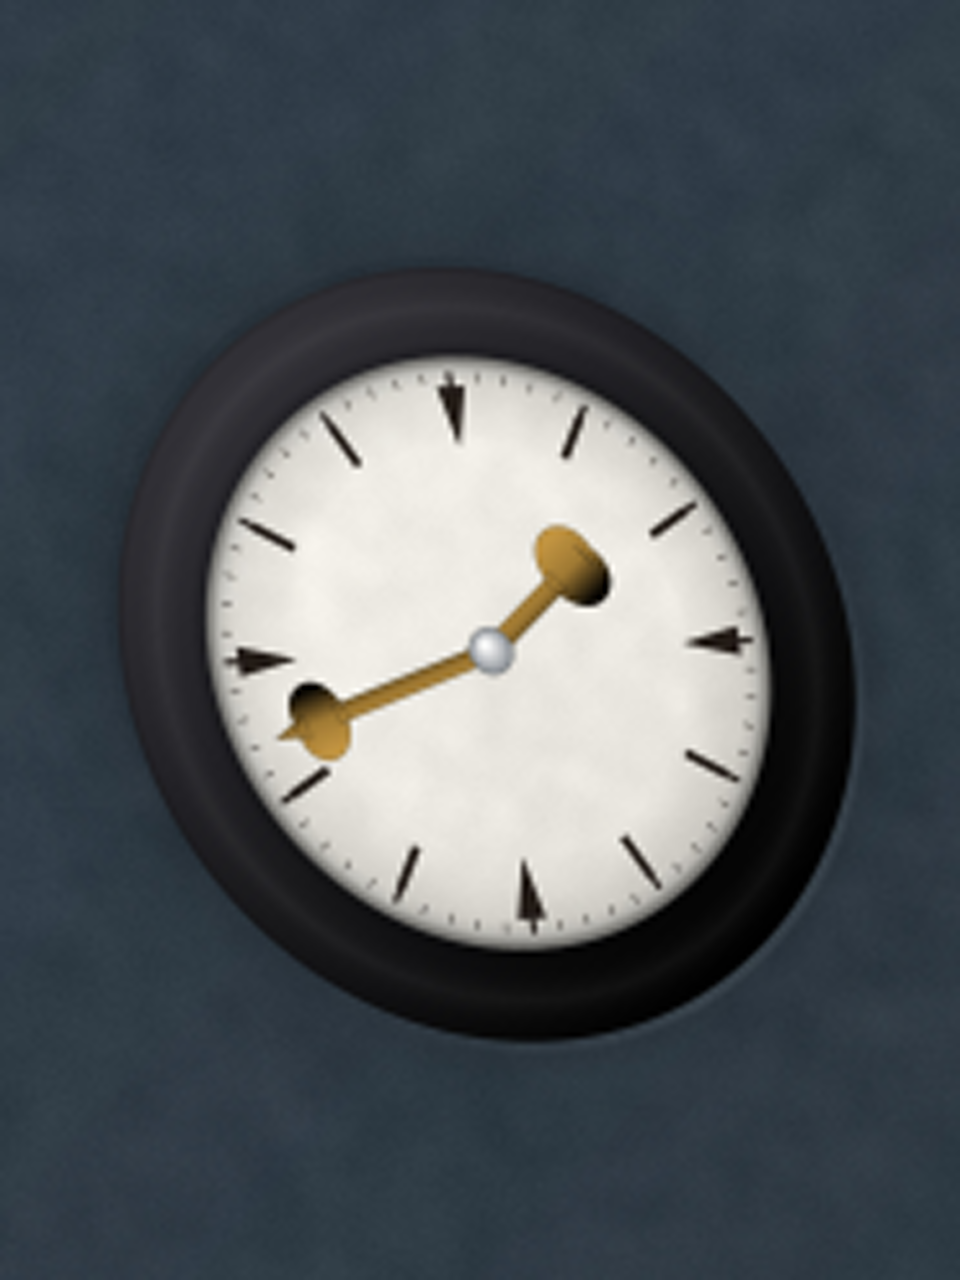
h=1 m=42
